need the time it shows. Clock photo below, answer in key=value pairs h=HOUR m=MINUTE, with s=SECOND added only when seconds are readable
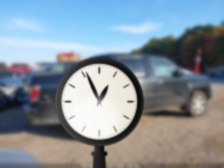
h=12 m=56
